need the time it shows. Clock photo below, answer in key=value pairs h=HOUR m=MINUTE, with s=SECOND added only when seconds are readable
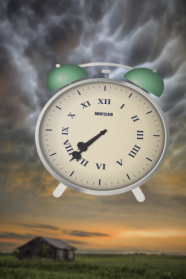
h=7 m=37
